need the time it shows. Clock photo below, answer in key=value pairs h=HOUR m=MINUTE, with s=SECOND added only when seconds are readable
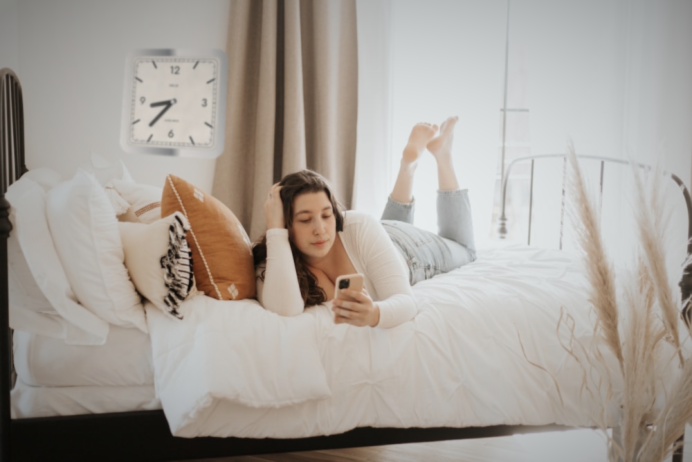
h=8 m=37
